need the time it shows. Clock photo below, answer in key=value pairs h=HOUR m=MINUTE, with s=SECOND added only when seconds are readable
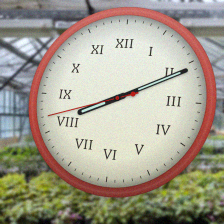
h=8 m=10 s=42
